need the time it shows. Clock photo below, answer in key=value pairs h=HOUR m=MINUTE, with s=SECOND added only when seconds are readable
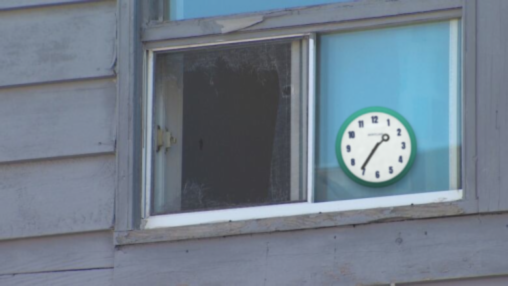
h=1 m=36
